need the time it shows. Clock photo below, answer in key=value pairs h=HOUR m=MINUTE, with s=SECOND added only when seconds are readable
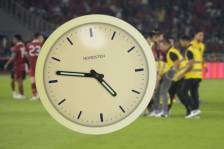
h=4 m=47
